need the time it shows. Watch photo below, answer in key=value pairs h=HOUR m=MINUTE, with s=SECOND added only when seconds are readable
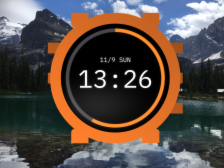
h=13 m=26
